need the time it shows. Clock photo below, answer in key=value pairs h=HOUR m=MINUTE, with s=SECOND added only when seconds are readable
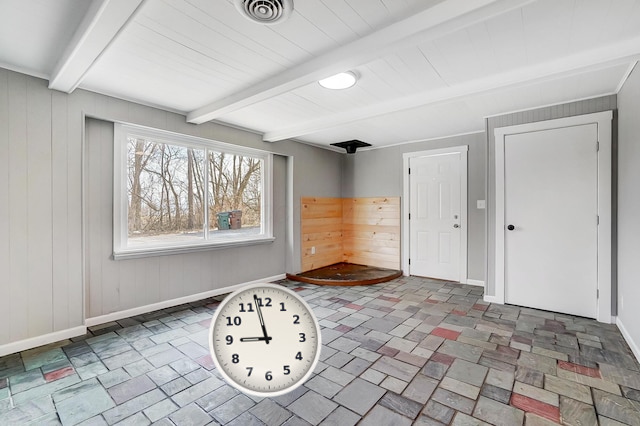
h=8 m=58
